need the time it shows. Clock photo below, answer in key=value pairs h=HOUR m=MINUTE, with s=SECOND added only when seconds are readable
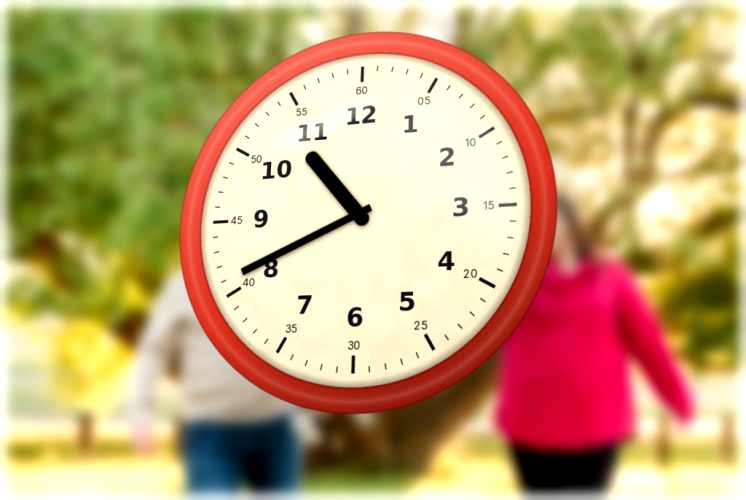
h=10 m=41
